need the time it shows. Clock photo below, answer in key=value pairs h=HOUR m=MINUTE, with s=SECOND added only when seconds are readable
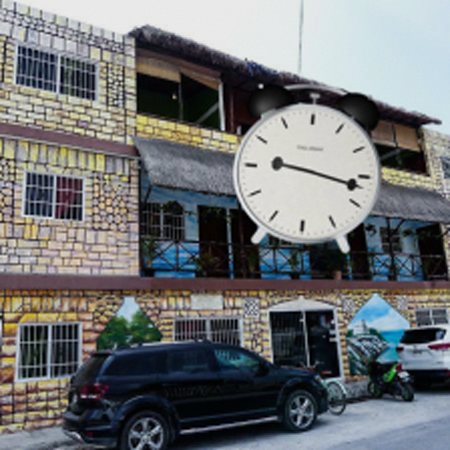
h=9 m=17
